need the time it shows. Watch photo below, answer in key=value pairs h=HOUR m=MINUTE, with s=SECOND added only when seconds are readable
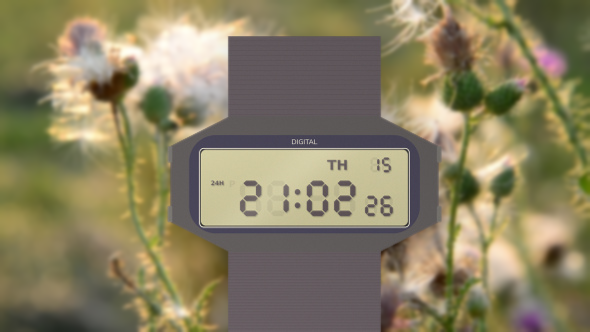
h=21 m=2 s=26
